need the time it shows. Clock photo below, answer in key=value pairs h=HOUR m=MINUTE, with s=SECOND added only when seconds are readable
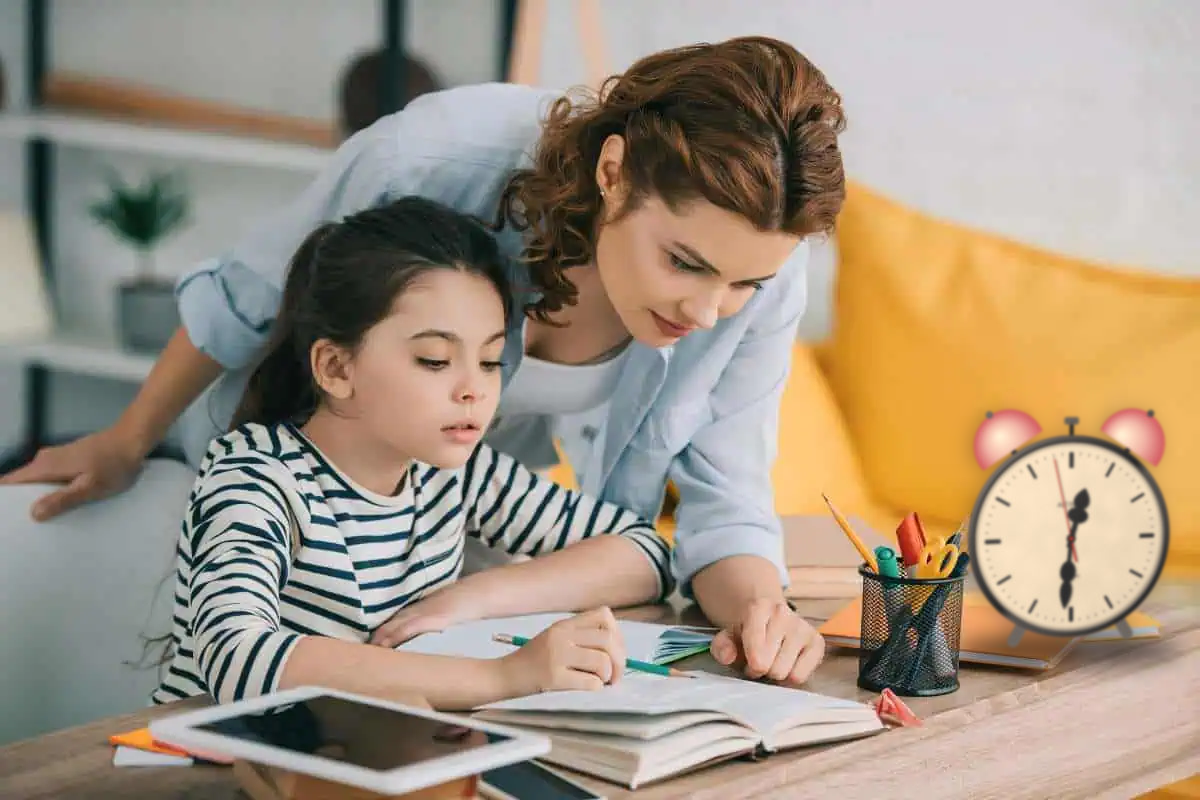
h=12 m=30 s=58
